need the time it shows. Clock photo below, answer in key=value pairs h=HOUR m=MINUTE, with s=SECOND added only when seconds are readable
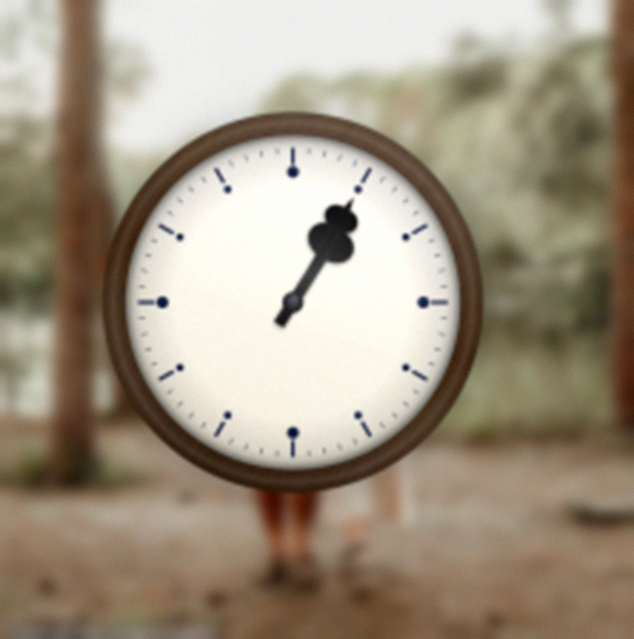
h=1 m=5
